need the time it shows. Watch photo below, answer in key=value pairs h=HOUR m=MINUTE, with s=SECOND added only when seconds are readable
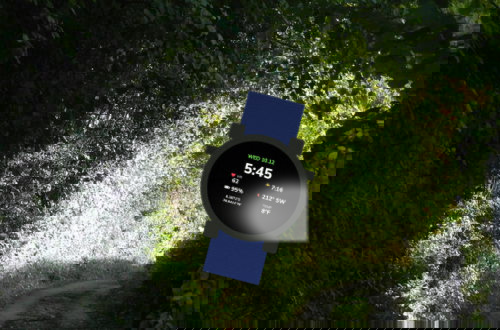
h=5 m=45
